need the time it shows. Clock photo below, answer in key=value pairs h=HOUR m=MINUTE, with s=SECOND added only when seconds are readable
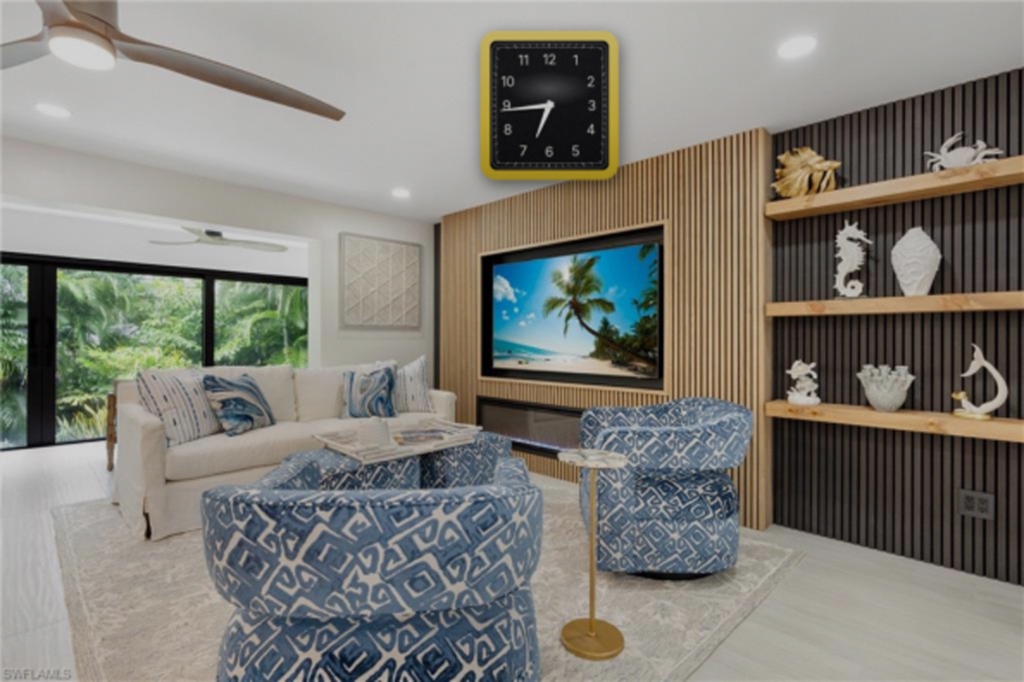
h=6 m=44
